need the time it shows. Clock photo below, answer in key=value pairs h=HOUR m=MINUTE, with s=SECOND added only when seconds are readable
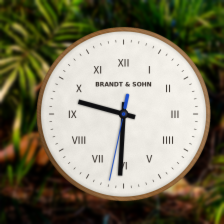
h=9 m=30 s=32
